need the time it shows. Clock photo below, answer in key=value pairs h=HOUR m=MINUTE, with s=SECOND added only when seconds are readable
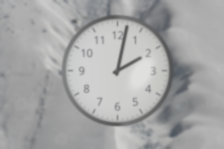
h=2 m=2
